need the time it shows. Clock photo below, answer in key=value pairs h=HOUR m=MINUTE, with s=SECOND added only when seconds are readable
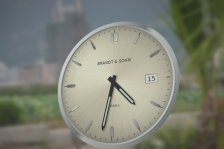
h=4 m=32
